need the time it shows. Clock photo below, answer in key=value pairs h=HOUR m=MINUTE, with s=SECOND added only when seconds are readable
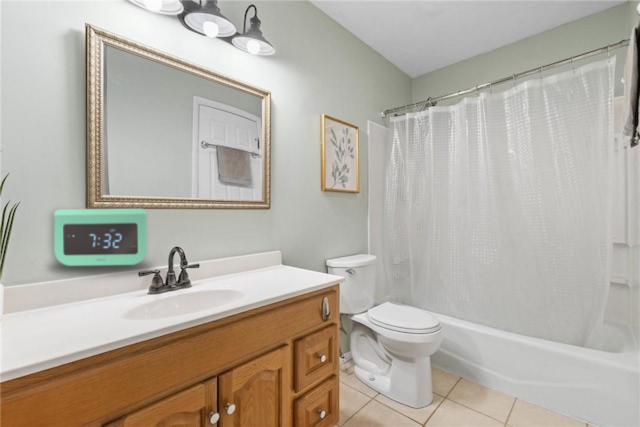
h=7 m=32
